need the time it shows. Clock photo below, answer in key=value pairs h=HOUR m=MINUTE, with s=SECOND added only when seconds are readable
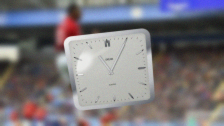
h=11 m=5
